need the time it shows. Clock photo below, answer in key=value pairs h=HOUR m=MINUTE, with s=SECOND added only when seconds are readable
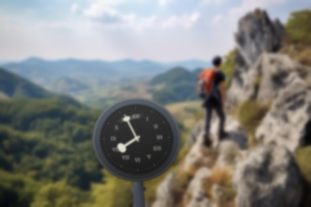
h=7 m=56
